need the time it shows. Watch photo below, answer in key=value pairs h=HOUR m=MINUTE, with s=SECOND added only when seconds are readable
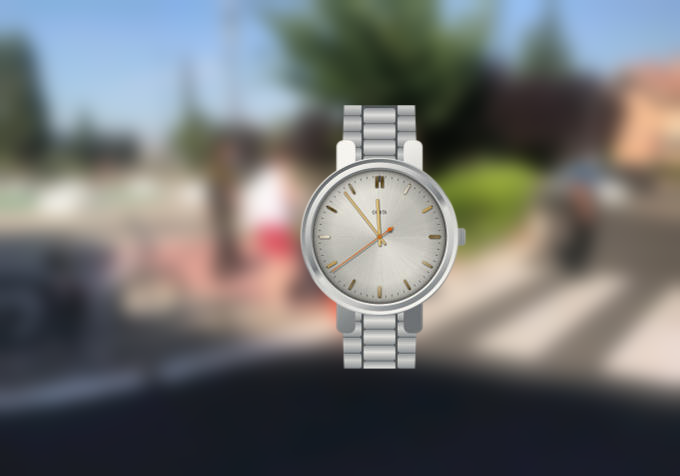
h=11 m=53 s=39
